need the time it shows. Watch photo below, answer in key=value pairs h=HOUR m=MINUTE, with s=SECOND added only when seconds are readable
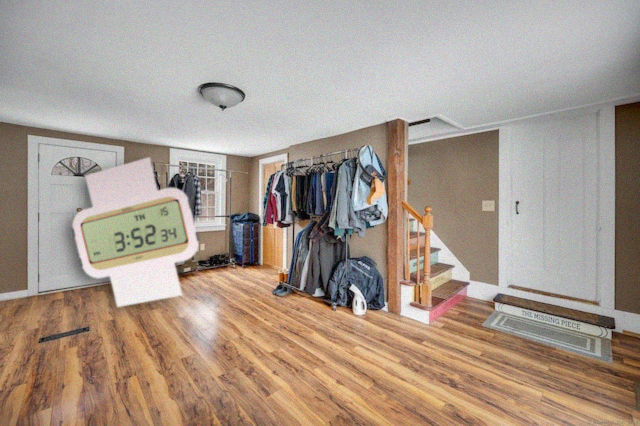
h=3 m=52 s=34
